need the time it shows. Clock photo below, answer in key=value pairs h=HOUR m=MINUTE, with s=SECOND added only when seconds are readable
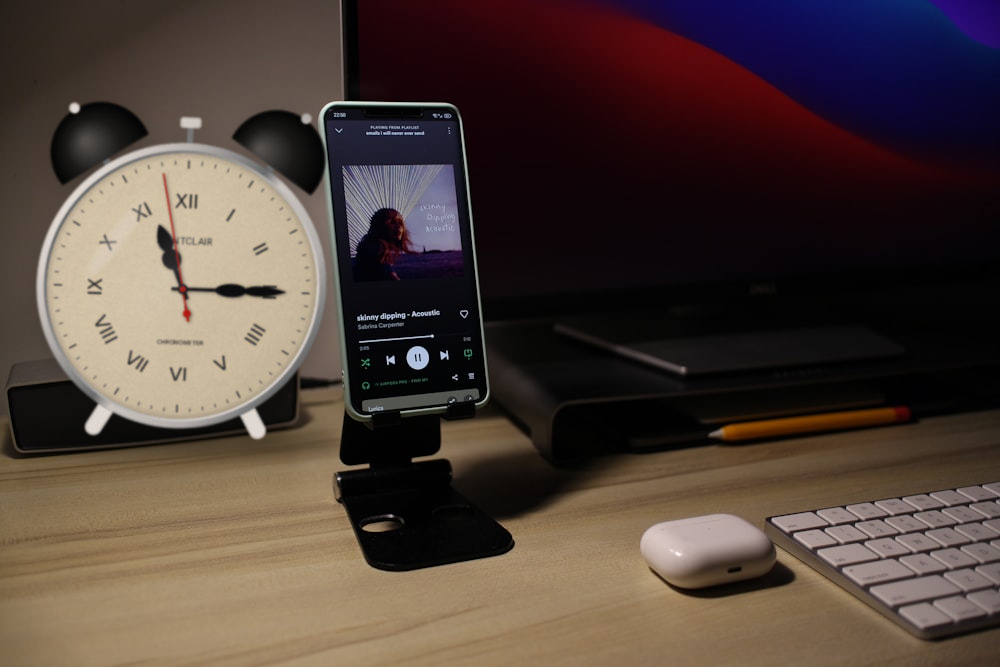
h=11 m=14 s=58
